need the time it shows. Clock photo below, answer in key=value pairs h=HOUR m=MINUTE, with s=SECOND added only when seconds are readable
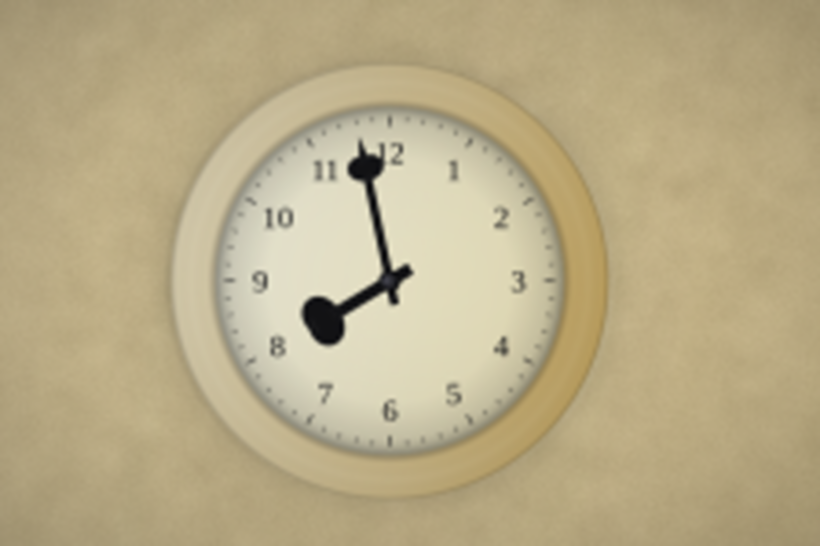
h=7 m=58
